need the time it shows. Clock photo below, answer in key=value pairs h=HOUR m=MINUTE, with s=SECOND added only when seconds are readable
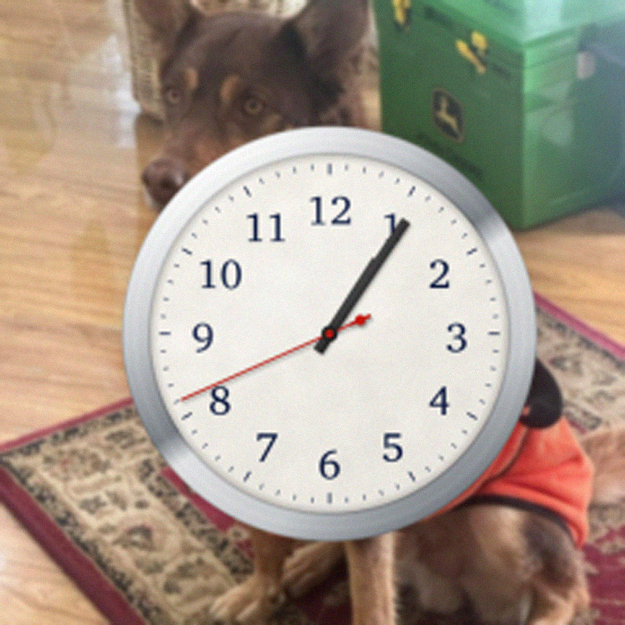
h=1 m=5 s=41
